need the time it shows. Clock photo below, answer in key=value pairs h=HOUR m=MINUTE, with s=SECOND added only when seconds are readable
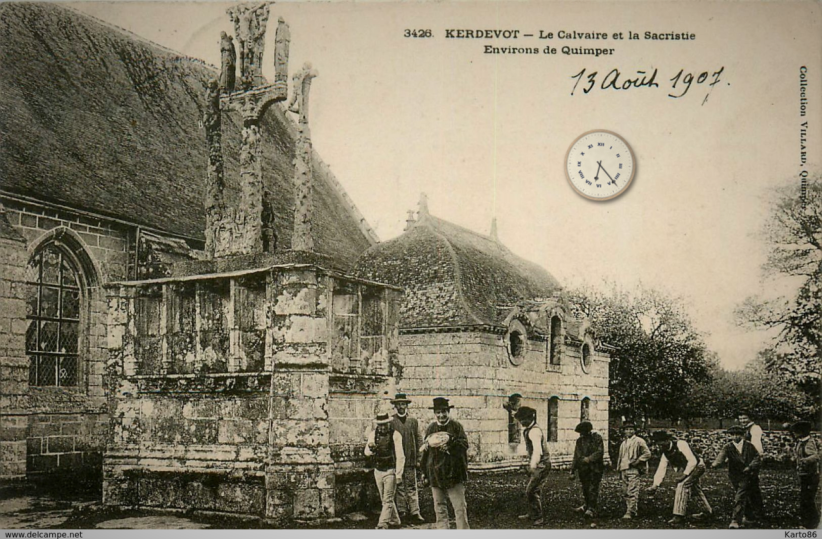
h=6 m=23
